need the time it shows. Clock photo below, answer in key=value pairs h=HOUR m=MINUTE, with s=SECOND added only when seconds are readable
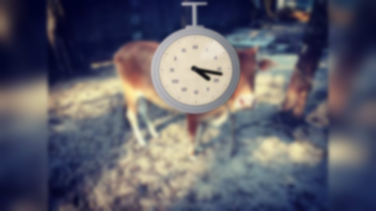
h=4 m=17
